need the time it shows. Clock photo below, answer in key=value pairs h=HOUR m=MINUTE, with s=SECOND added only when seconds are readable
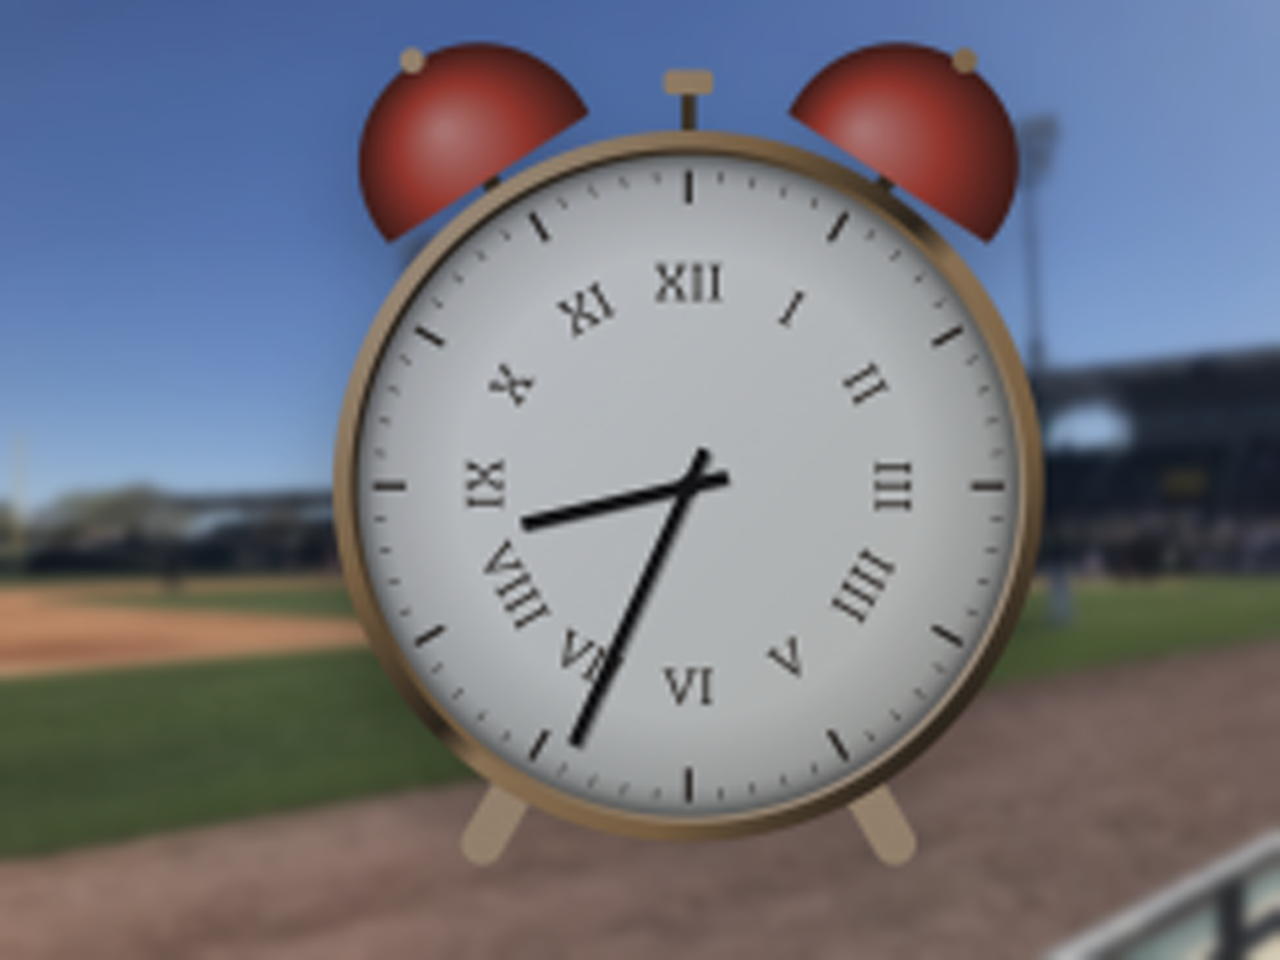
h=8 m=34
